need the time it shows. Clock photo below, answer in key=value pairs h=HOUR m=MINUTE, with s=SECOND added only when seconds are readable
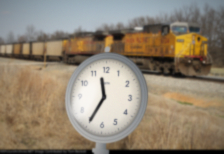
h=11 m=35
